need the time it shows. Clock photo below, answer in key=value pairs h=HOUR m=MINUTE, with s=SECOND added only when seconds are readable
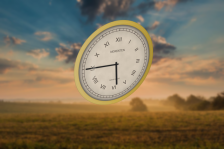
h=5 m=45
